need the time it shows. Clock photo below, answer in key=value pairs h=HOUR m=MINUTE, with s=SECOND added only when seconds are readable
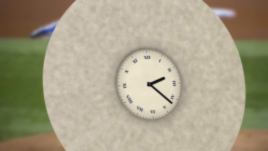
h=2 m=22
